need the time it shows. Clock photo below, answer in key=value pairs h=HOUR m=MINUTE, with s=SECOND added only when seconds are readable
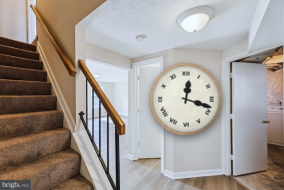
h=12 m=18
